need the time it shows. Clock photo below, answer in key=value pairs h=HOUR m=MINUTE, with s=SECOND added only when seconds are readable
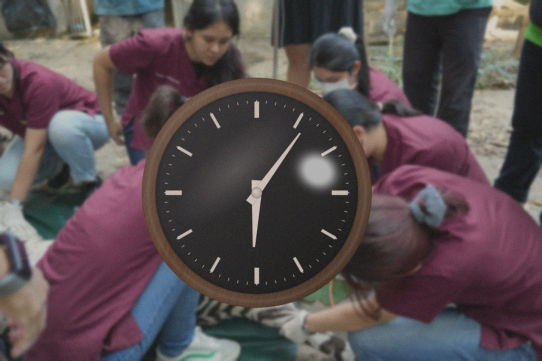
h=6 m=6
